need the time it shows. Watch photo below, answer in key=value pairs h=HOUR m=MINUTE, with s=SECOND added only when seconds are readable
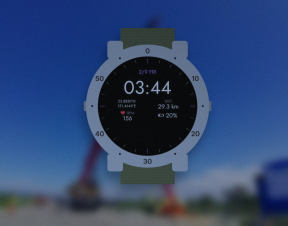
h=3 m=44
